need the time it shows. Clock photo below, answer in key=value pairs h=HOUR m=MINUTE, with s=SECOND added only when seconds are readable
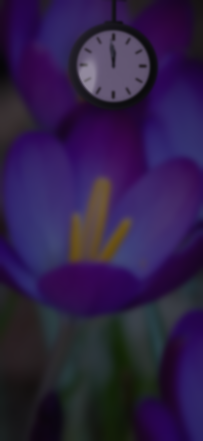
h=11 m=59
